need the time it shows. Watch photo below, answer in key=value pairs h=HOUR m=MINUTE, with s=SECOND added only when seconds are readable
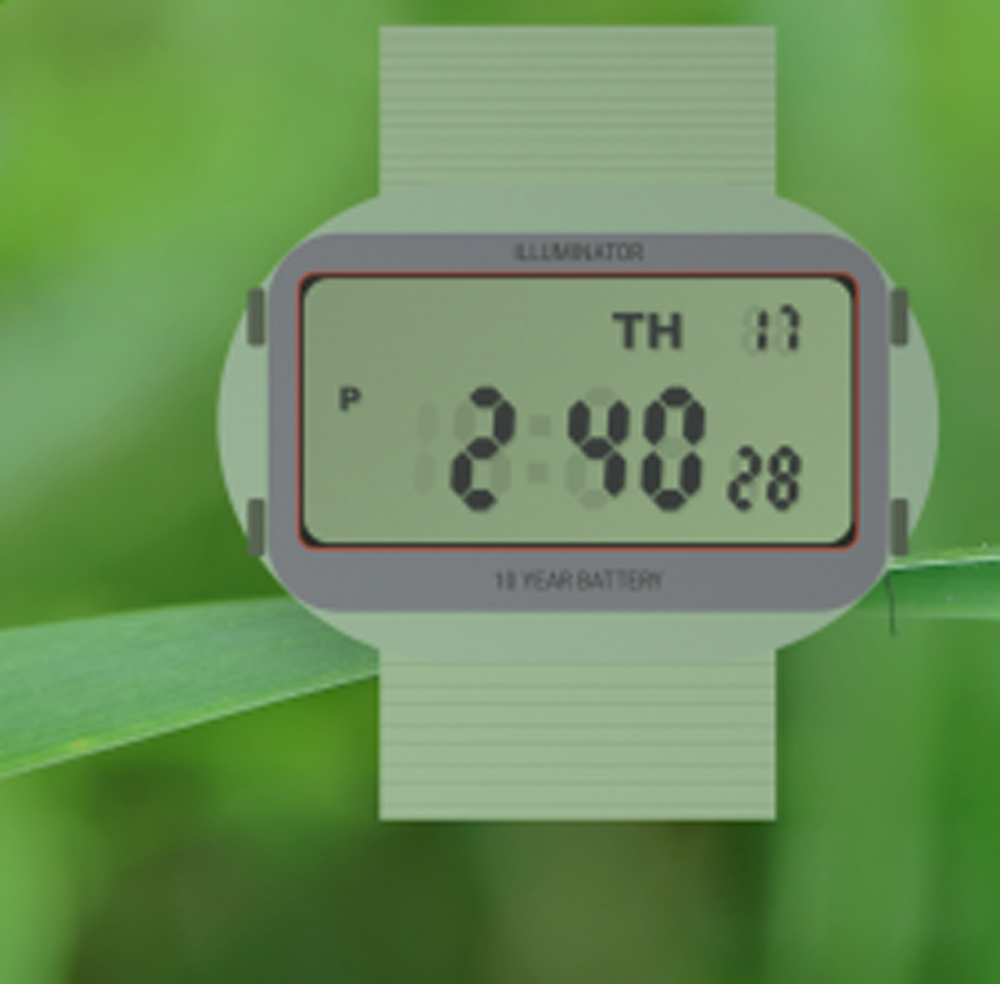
h=2 m=40 s=28
